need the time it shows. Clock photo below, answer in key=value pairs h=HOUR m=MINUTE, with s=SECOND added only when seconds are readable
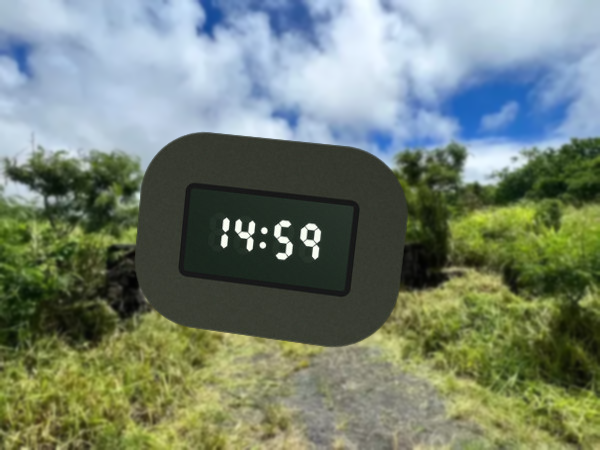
h=14 m=59
